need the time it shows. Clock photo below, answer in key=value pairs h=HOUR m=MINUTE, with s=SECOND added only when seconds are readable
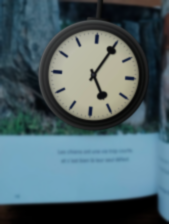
h=5 m=5
